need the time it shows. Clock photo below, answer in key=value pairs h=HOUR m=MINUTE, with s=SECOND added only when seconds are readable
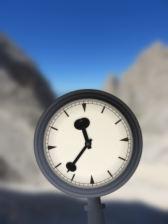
h=11 m=37
